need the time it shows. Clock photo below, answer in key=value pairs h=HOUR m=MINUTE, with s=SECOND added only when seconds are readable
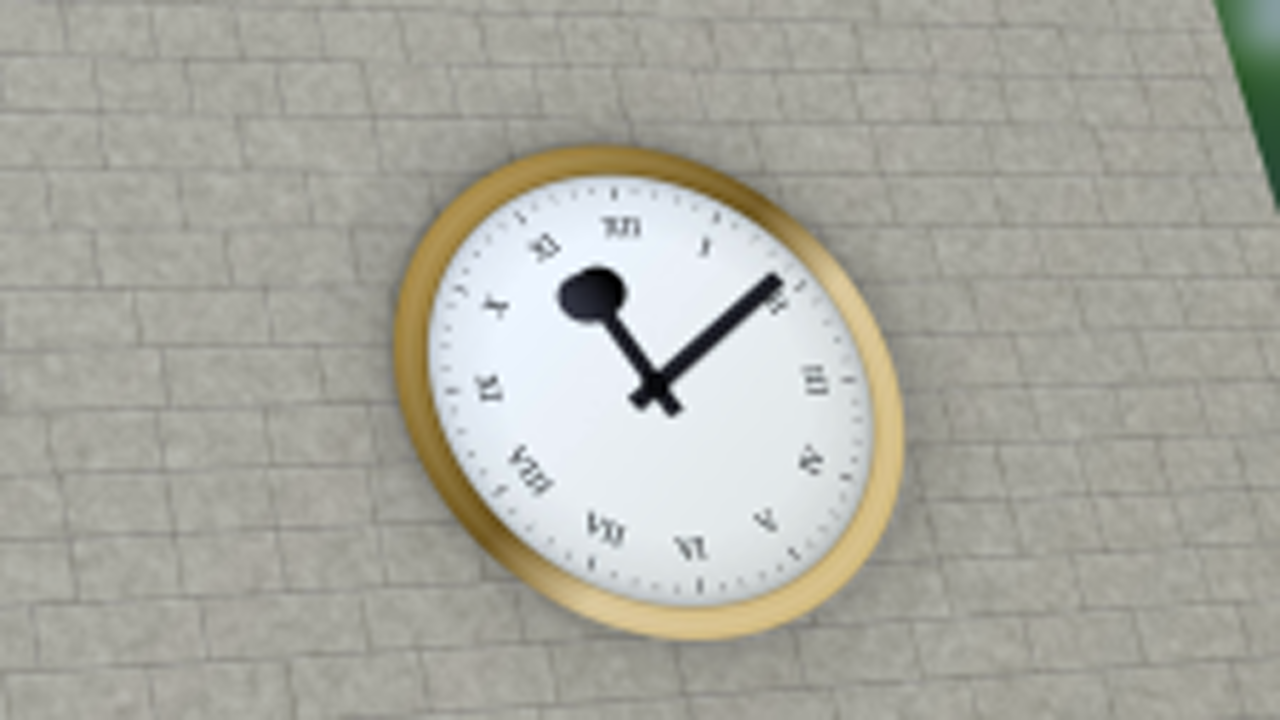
h=11 m=9
